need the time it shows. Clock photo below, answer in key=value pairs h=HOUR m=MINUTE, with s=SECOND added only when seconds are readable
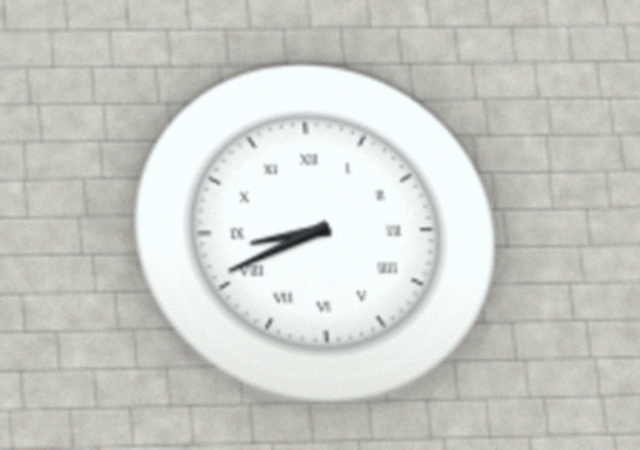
h=8 m=41
